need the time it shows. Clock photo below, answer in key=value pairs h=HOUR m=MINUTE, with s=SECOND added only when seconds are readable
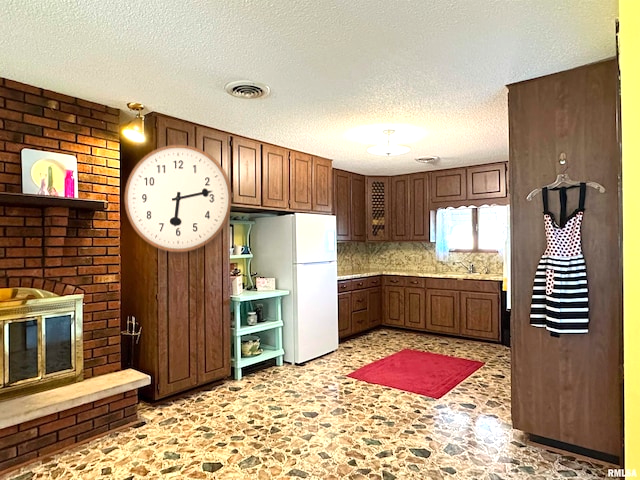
h=6 m=13
